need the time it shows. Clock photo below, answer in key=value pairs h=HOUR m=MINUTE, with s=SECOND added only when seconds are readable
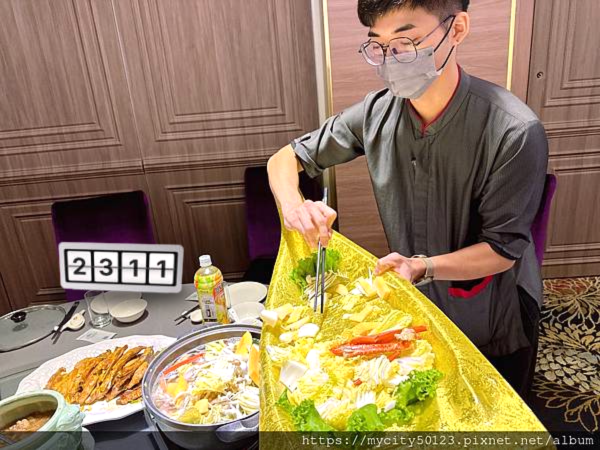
h=23 m=11
